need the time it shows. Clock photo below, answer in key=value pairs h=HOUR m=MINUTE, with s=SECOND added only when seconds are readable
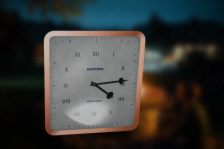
h=4 m=14
